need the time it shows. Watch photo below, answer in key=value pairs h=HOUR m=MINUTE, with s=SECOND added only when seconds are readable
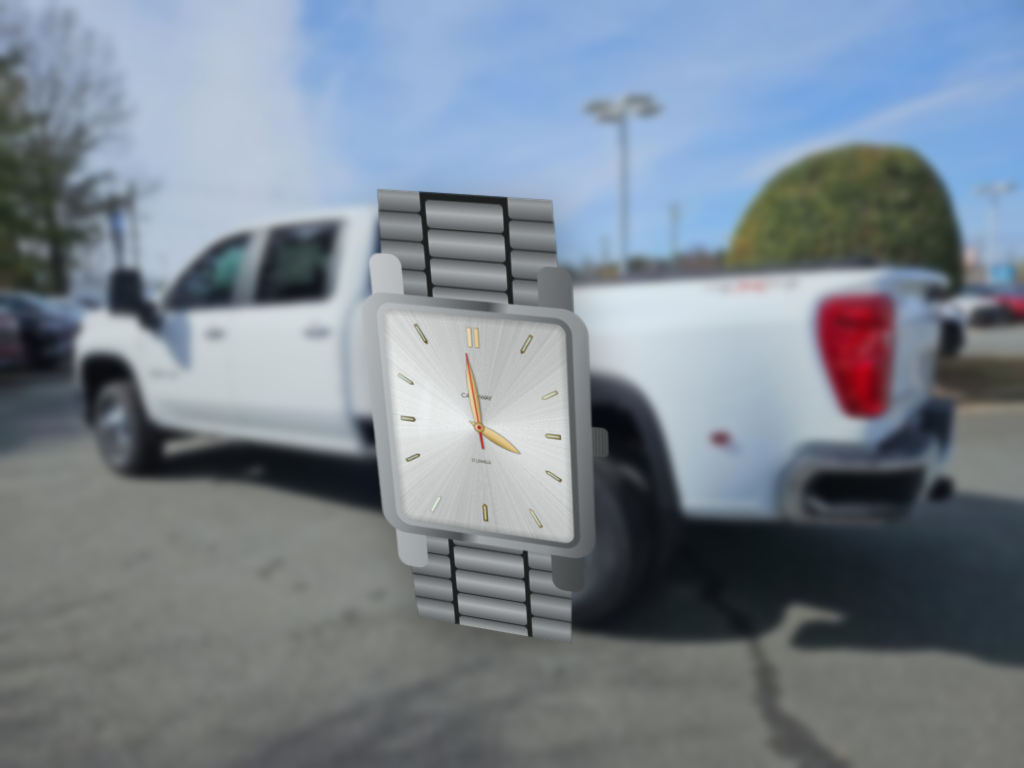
h=3 m=58 s=59
